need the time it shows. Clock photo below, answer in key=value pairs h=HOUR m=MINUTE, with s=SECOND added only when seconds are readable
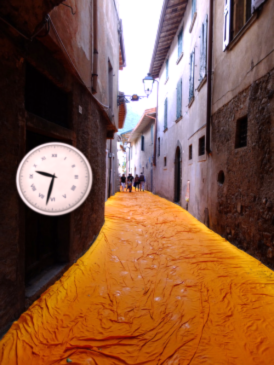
h=9 m=32
